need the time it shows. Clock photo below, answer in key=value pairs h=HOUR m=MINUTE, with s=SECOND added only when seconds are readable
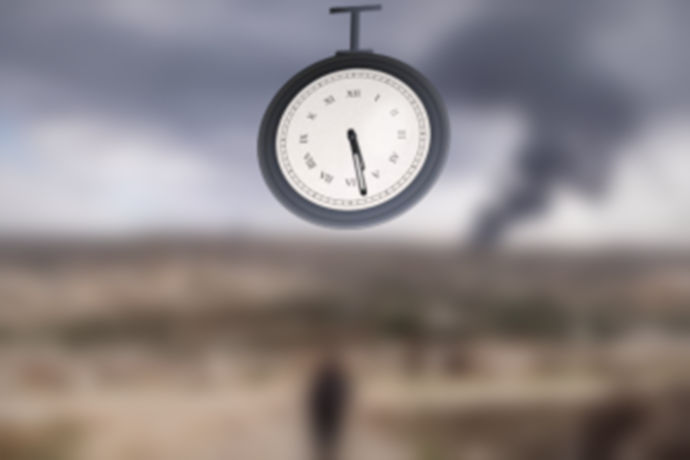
h=5 m=28
